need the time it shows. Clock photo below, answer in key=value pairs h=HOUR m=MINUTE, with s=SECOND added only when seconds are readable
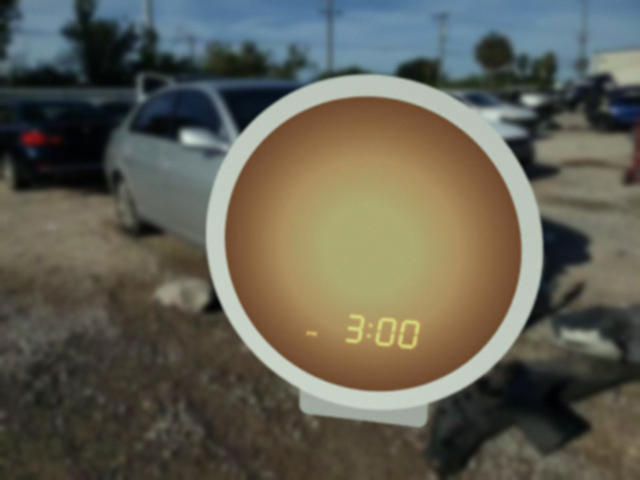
h=3 m=0
